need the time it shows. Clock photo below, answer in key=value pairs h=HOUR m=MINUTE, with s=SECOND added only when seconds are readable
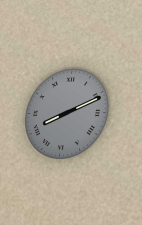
h=8 m=11
